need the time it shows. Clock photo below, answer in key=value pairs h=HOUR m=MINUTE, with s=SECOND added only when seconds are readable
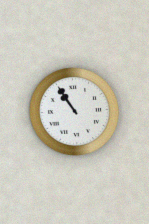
h=10 m=55
